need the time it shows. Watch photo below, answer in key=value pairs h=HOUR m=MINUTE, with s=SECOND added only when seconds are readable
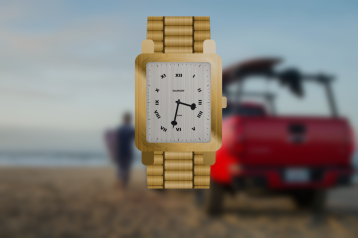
h=3 m=32
